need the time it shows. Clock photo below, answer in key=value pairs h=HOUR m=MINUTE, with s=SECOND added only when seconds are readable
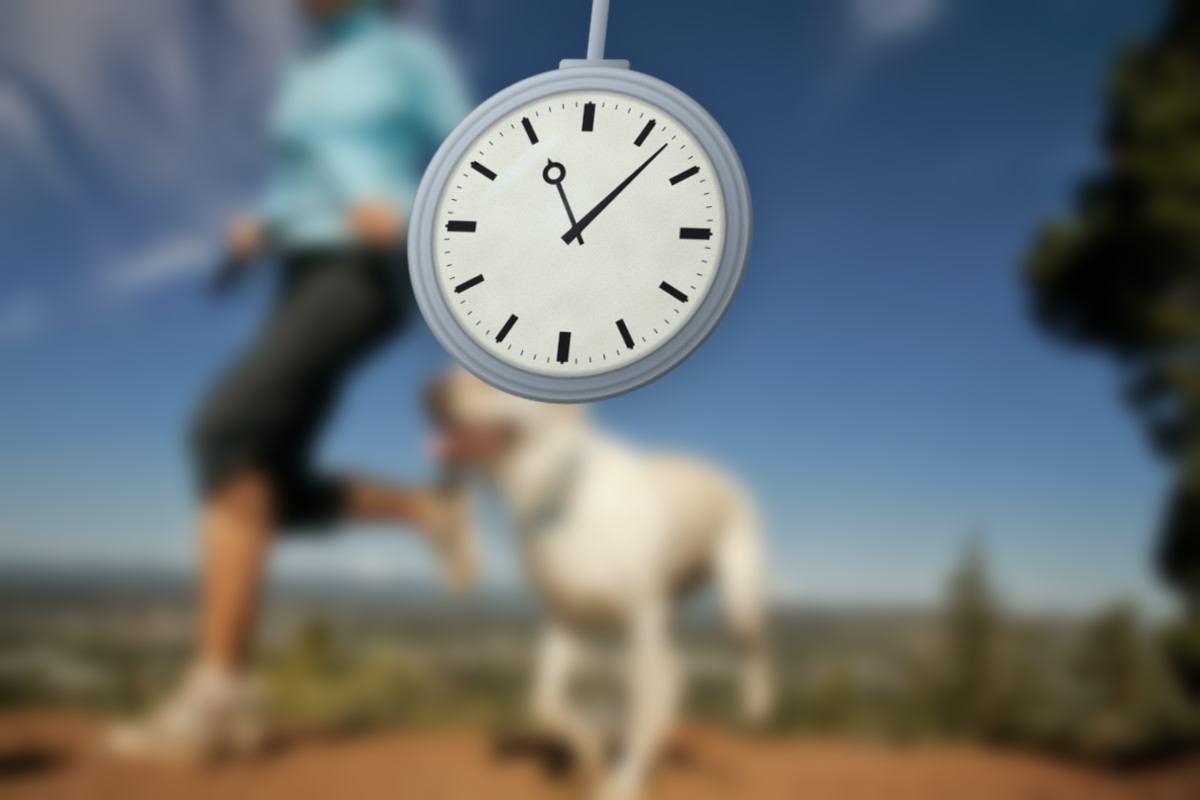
h=11 m=7
